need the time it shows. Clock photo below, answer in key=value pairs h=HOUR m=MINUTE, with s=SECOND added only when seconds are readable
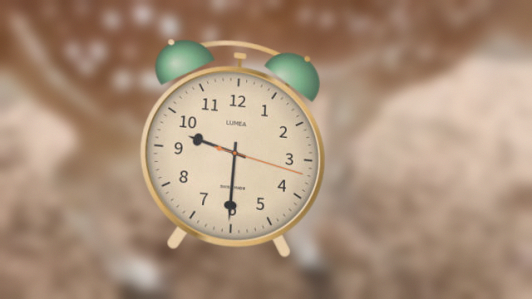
h=9 m=30 s=17
